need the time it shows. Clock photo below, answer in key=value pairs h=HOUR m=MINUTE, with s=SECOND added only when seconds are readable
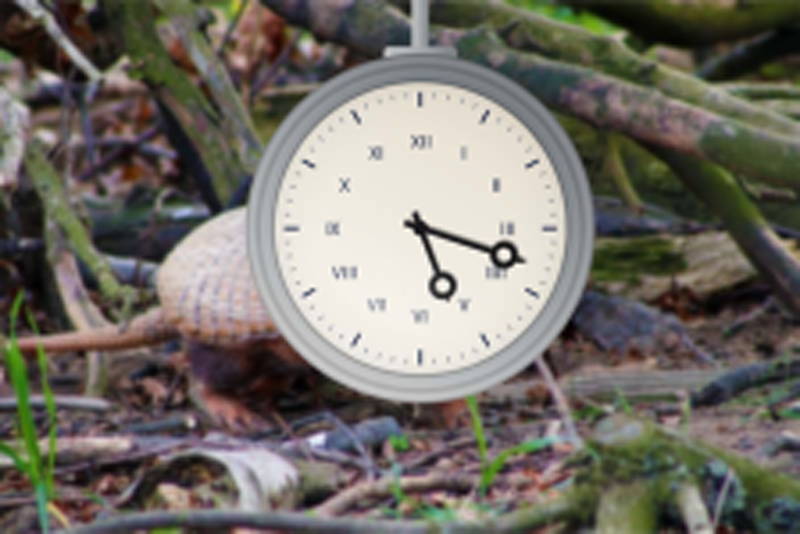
h=5 m=18
